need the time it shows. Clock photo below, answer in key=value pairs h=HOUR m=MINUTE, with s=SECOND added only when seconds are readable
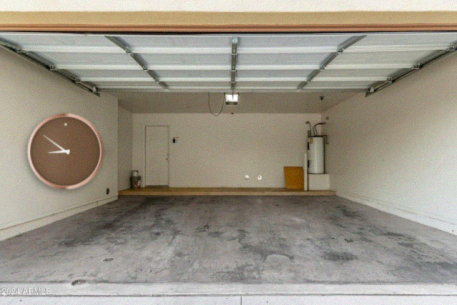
h=8 m=51
